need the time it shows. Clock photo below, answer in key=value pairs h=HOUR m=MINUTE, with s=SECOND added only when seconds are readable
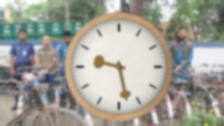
h=9 m=28
